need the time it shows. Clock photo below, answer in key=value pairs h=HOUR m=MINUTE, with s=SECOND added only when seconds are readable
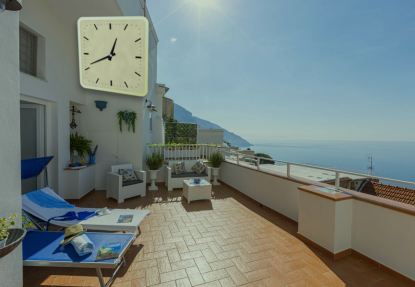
h=12 m=41
